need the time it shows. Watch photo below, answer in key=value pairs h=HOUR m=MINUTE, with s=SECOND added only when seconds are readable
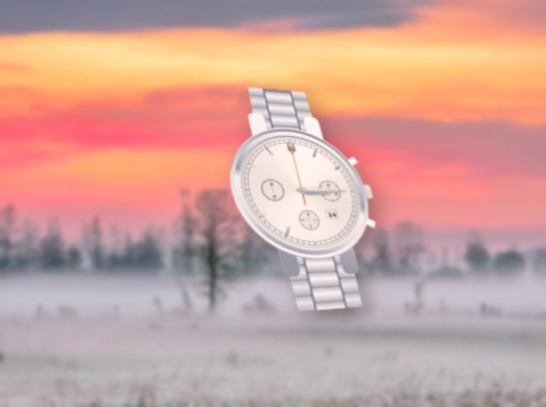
h=3 m=15
